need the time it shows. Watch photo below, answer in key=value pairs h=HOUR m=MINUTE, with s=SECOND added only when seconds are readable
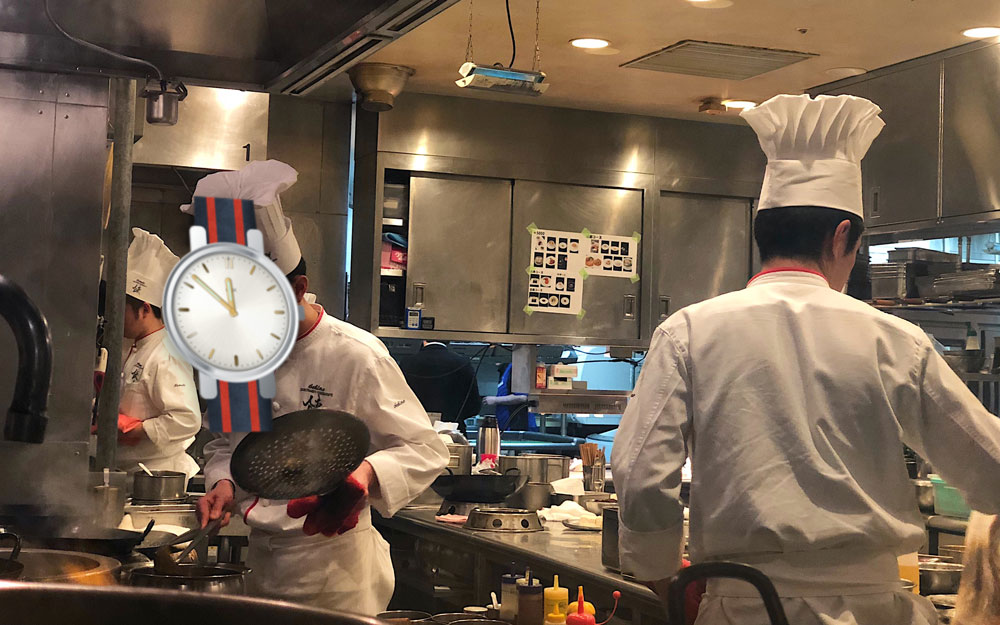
h=11 m=52
